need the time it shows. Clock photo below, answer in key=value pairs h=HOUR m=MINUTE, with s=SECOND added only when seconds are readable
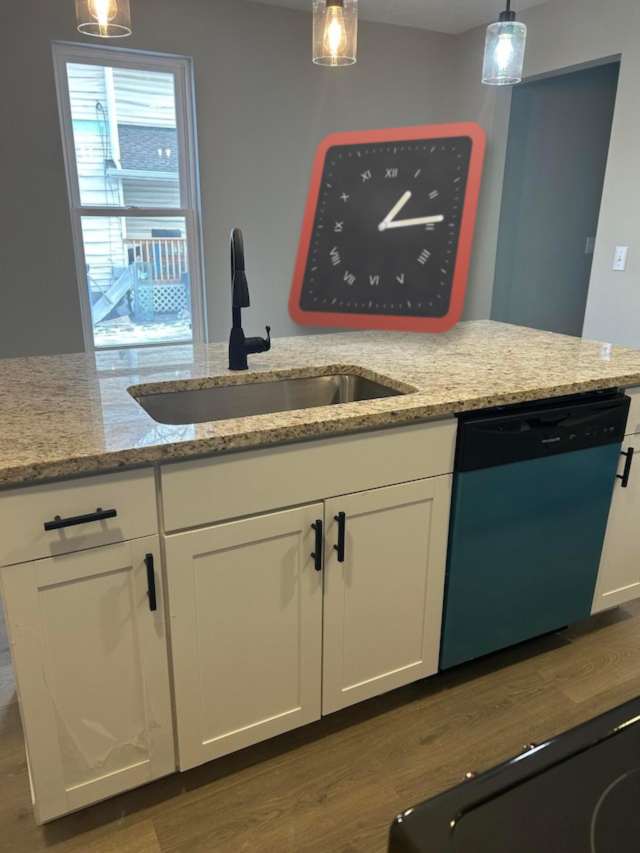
h=1 m=14
